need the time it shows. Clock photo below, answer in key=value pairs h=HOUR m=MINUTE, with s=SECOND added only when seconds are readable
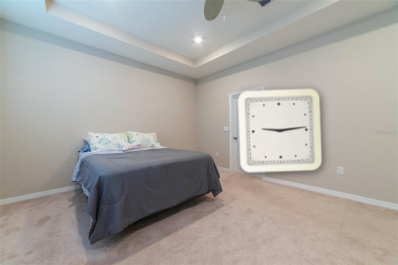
h=9 m=14
